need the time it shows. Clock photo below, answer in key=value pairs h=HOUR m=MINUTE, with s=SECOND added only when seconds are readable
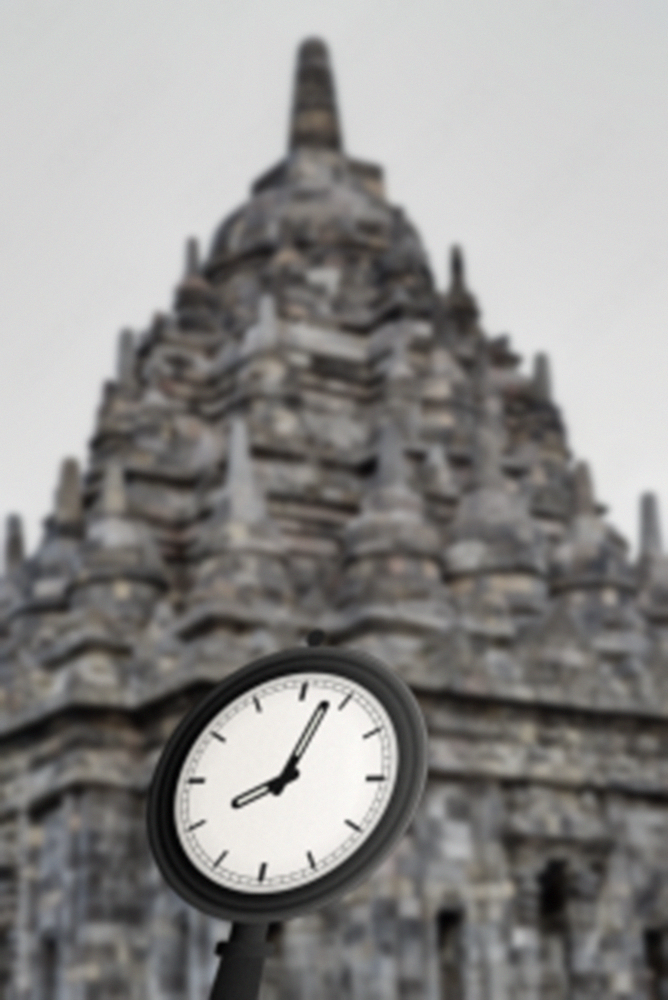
h=8 m=3
